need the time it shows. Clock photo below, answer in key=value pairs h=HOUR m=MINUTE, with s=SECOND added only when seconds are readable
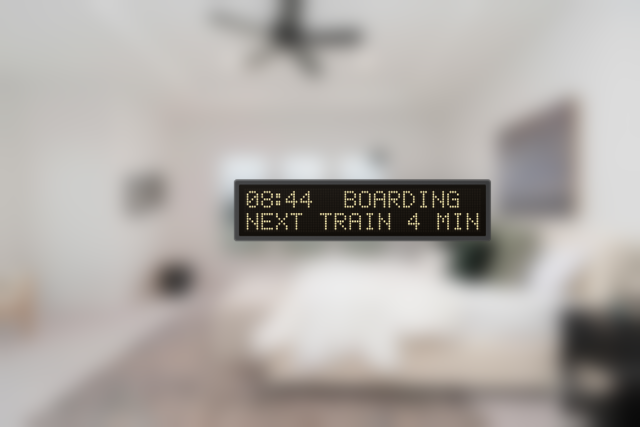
h=8 m=44
